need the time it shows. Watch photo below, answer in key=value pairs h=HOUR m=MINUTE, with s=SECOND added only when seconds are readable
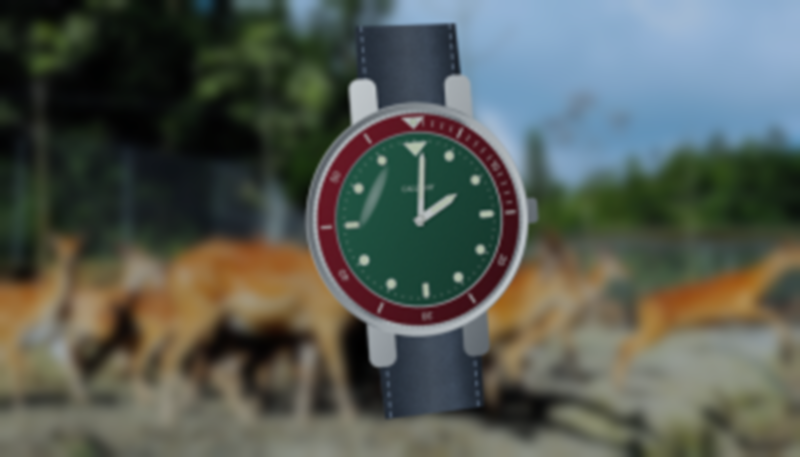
h=2 m=1
